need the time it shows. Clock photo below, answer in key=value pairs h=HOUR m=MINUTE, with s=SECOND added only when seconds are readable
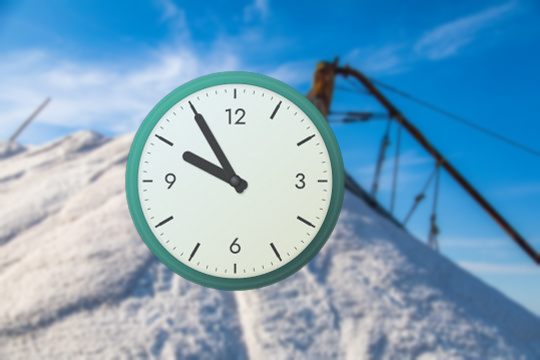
h=9 m=55
